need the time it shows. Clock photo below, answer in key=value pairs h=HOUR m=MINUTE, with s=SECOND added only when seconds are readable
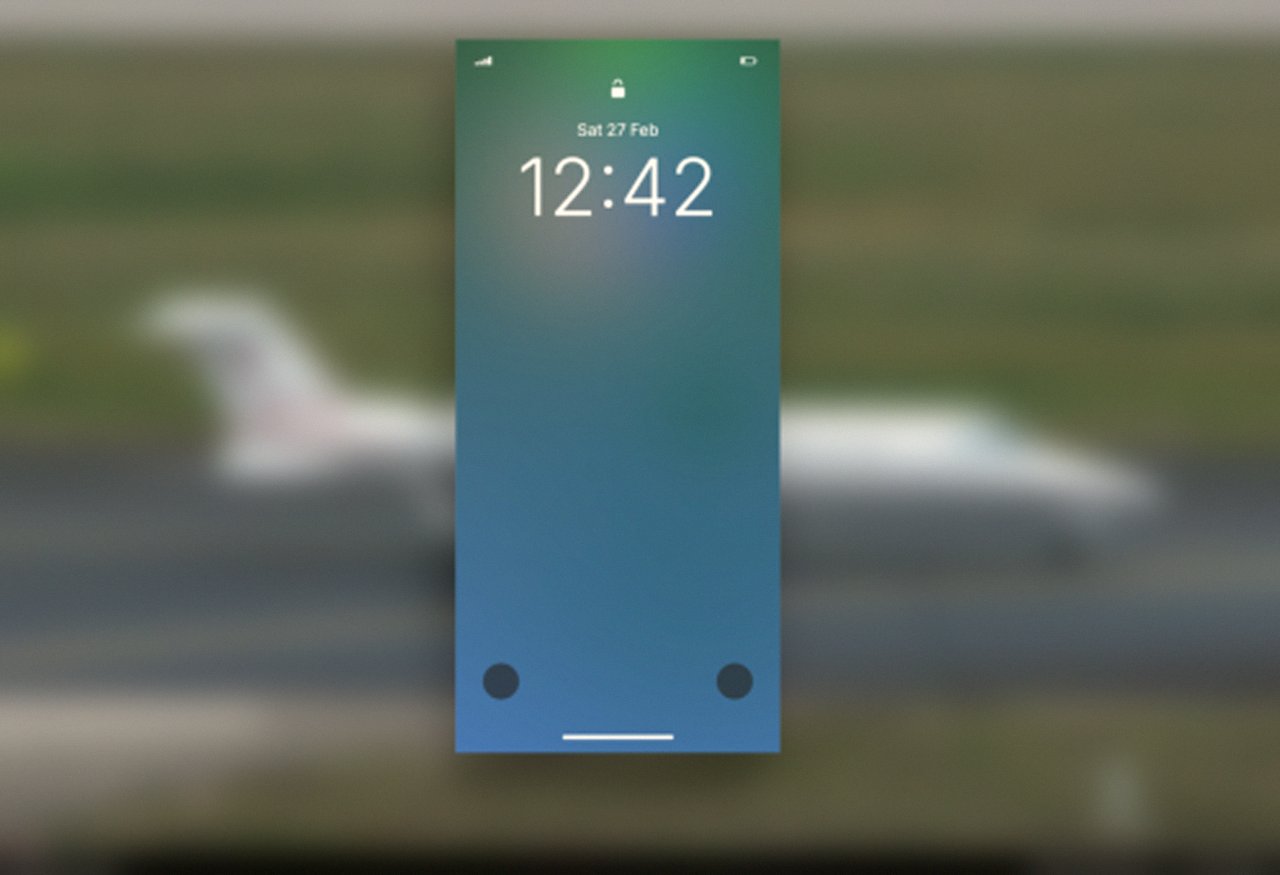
h=12 m=42
